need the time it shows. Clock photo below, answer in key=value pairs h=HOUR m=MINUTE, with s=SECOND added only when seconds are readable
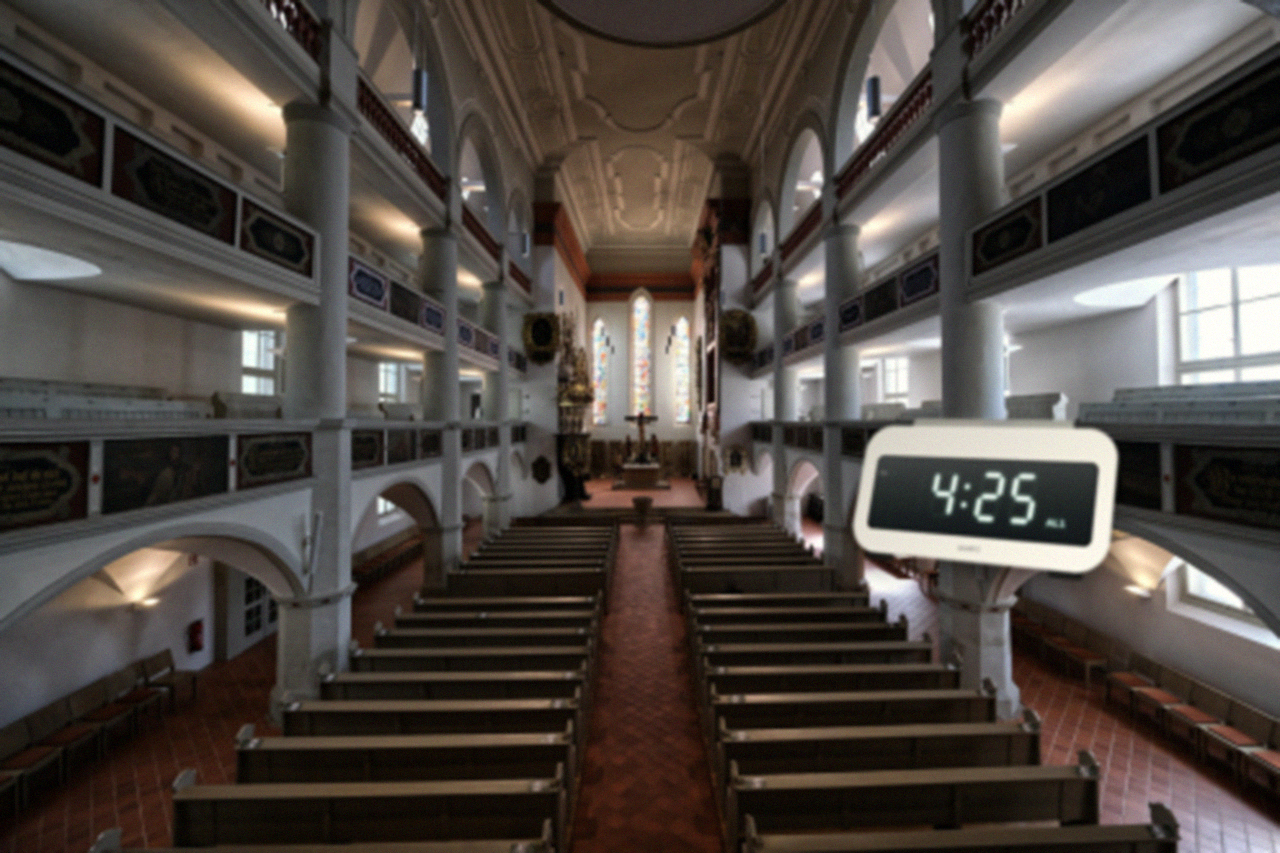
h=4 m=25
